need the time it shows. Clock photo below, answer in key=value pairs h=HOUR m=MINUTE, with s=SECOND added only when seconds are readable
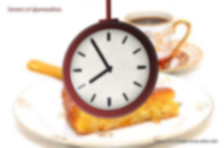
h=7 m=55
